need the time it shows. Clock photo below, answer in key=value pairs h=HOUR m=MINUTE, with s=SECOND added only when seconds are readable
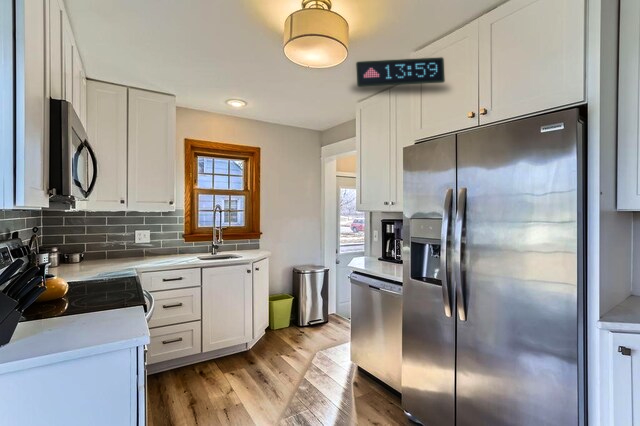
h=13 m=59
